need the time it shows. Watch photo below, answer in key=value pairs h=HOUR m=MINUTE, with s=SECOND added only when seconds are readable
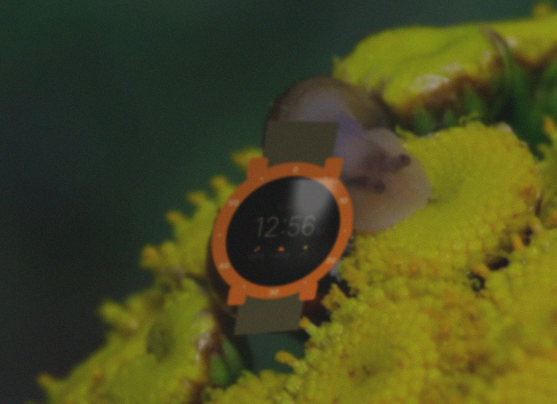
h=12 m=56
